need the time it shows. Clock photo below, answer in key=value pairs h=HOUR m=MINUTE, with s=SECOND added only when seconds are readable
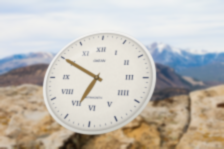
h=6 m=50
